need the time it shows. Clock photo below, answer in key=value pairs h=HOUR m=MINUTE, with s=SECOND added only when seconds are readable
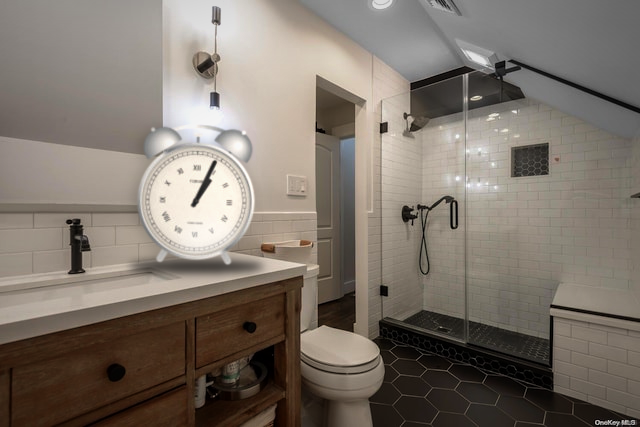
h=1 m=4
